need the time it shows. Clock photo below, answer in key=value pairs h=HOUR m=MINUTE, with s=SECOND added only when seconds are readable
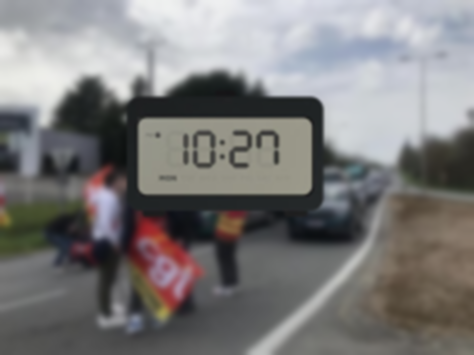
h=10 m=27
